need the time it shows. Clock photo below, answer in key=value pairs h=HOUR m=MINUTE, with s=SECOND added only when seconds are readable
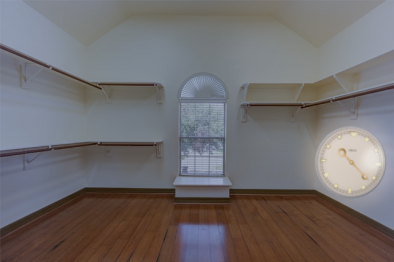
h=10 m=22
